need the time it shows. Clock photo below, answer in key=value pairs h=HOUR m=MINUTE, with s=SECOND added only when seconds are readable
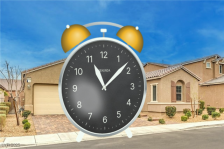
h=11 m=8
